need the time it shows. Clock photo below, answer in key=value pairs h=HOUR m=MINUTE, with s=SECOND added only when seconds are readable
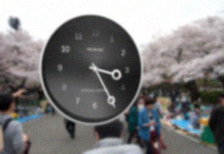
h=3 m=25
